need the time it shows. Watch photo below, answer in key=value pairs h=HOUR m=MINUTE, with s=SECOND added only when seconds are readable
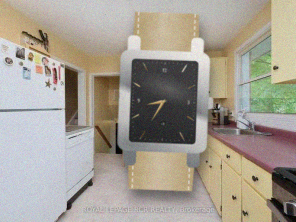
h=8 m=35
